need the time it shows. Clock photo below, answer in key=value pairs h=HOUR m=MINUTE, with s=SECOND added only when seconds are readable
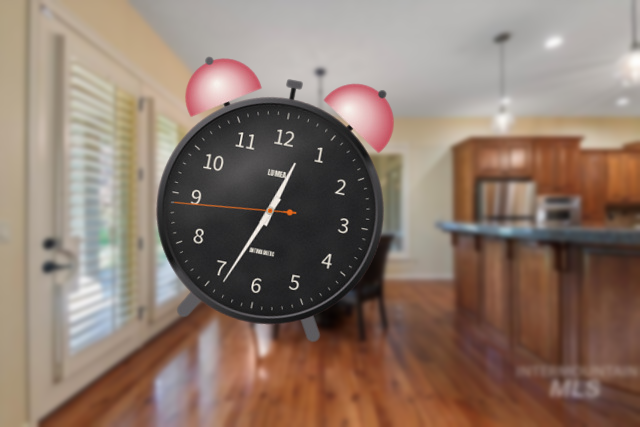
h=12 m=33 s=44
